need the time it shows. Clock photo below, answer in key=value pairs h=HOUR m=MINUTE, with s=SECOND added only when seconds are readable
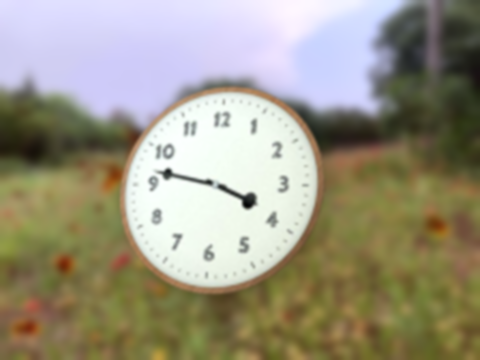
h=3 m=47
